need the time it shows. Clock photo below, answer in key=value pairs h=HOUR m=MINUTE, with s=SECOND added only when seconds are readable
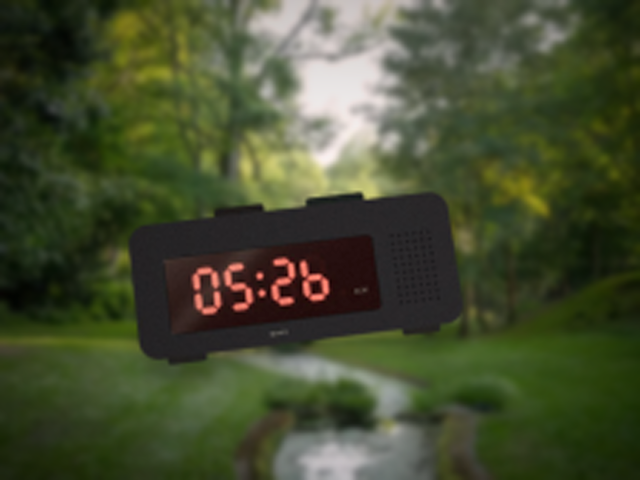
h=5 m=26
